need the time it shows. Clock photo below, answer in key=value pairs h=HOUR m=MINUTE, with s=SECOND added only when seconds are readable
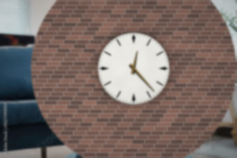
h=12 m=23
